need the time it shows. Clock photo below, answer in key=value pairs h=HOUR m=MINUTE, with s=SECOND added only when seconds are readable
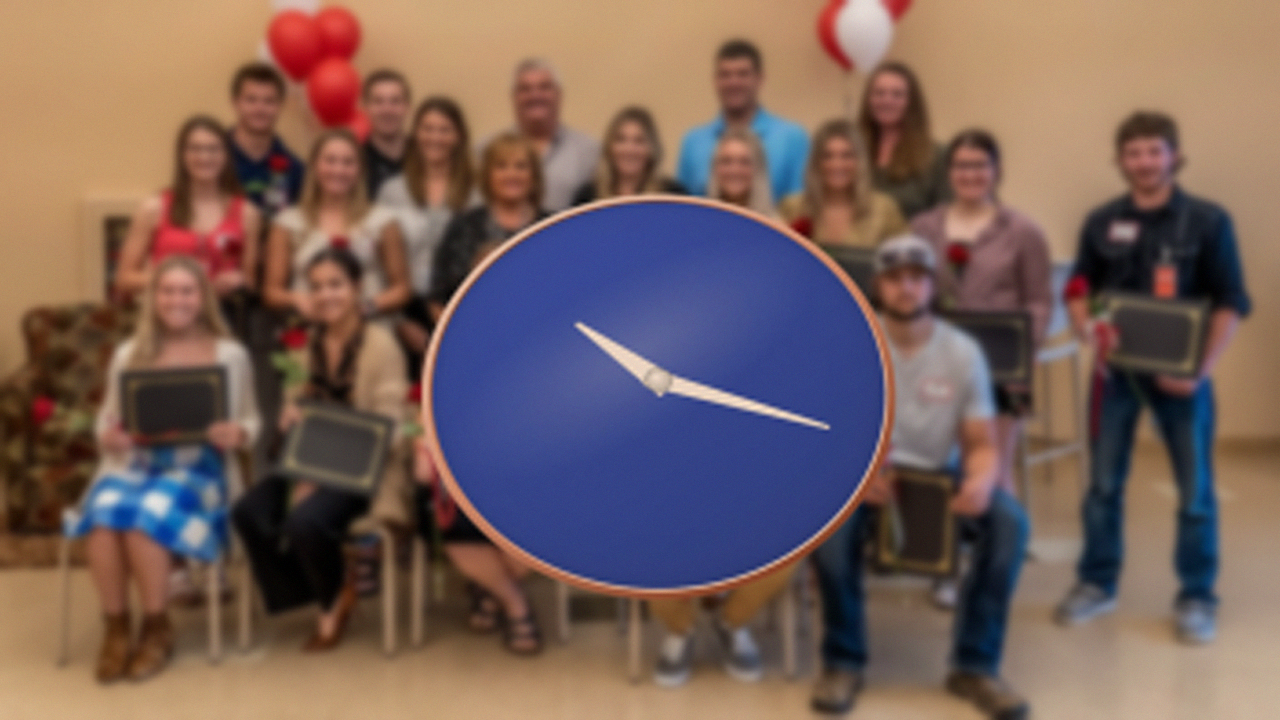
h=10 m=18
